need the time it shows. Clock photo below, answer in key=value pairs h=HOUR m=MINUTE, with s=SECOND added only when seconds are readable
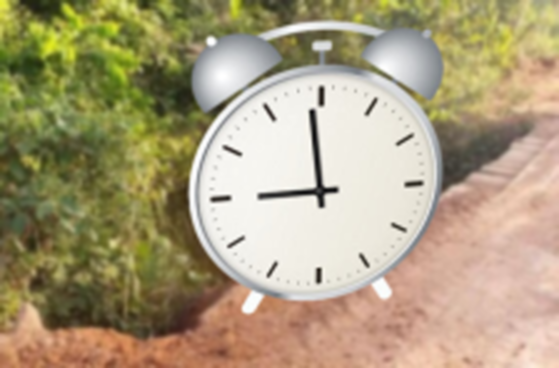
h=8 m=59
